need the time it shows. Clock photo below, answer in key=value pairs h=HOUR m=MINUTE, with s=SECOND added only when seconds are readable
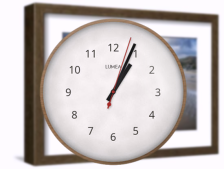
h=1 m=4 s=3
